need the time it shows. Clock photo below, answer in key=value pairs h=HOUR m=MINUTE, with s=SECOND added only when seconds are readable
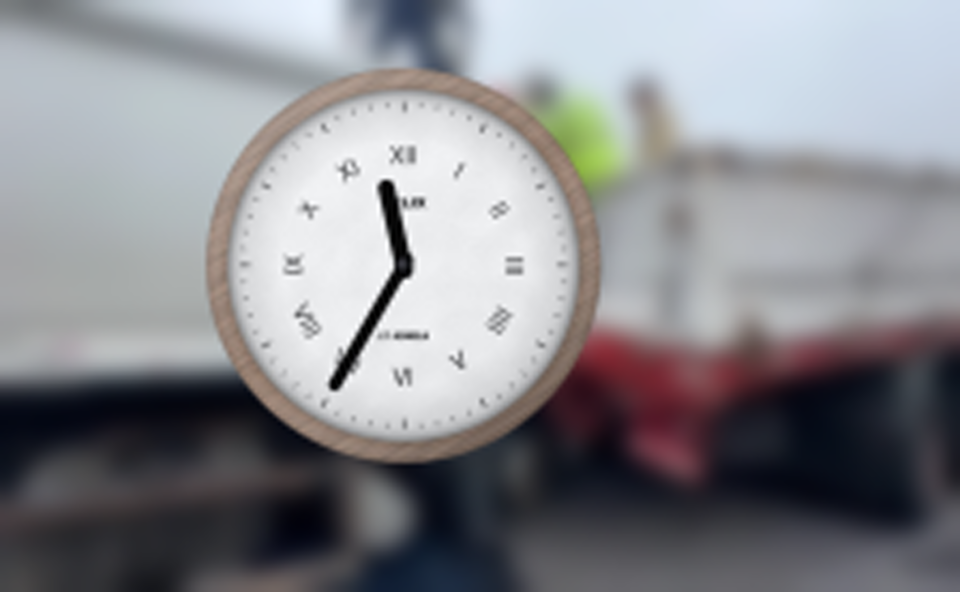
h=11 m=35
